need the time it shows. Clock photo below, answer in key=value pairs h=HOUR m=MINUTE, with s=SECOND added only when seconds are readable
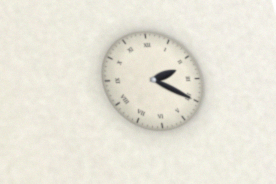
h=2 m=20
